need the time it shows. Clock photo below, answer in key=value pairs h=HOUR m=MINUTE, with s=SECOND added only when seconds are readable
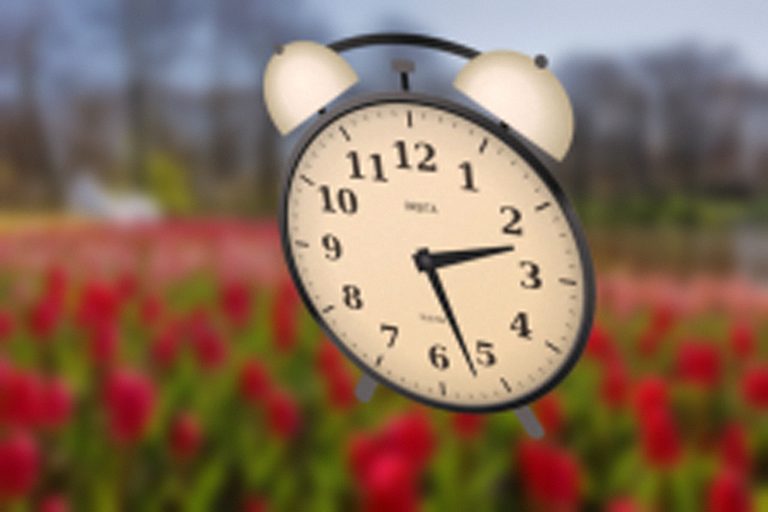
h=2 m=27
